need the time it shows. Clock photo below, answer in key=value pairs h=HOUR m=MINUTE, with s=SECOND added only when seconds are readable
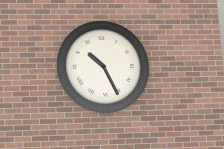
h=10 m=26
